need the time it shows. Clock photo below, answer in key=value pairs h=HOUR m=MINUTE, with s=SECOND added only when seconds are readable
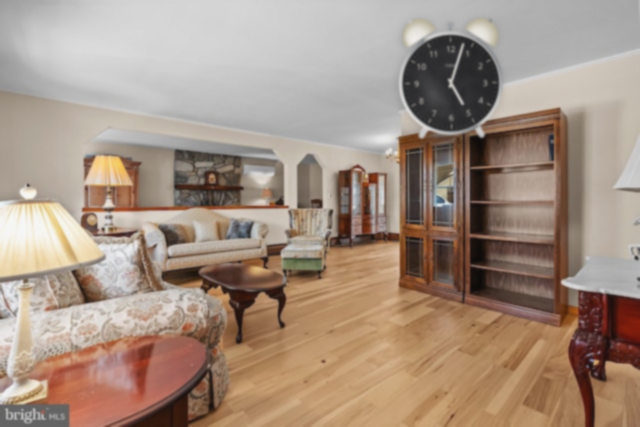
h=5 m=3
